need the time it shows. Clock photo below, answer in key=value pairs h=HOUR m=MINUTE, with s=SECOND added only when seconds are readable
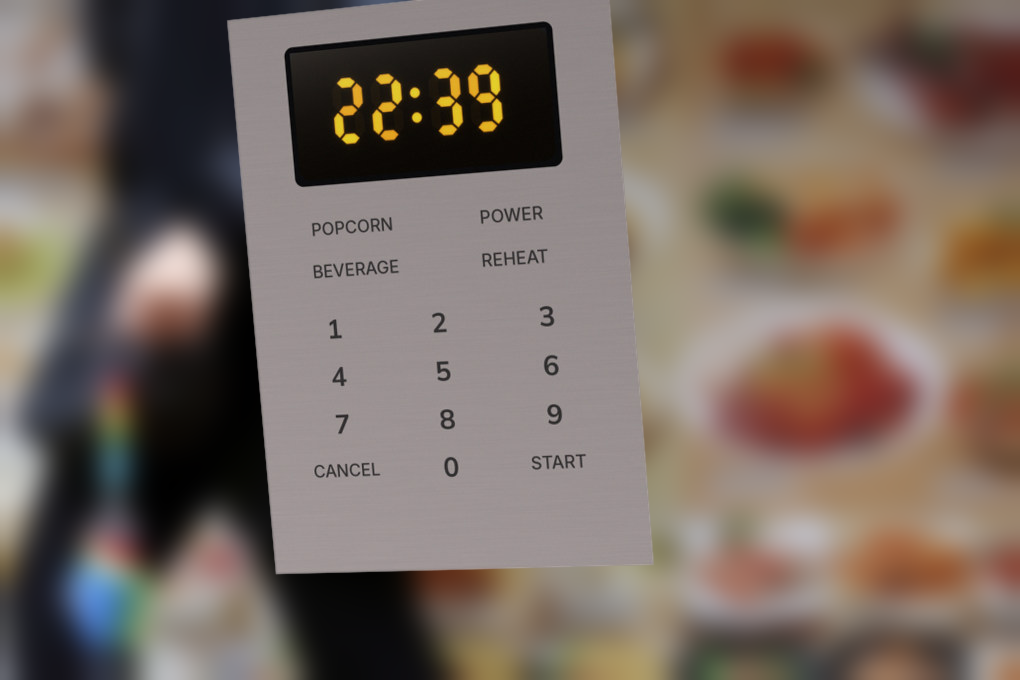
h=22 m=39
